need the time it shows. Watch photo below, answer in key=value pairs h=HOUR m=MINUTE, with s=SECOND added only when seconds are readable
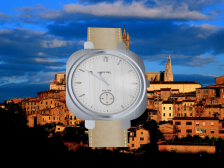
h=10 m=51
